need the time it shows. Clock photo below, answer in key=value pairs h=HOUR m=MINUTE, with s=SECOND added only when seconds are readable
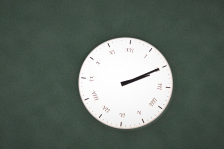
h=2 m=10
